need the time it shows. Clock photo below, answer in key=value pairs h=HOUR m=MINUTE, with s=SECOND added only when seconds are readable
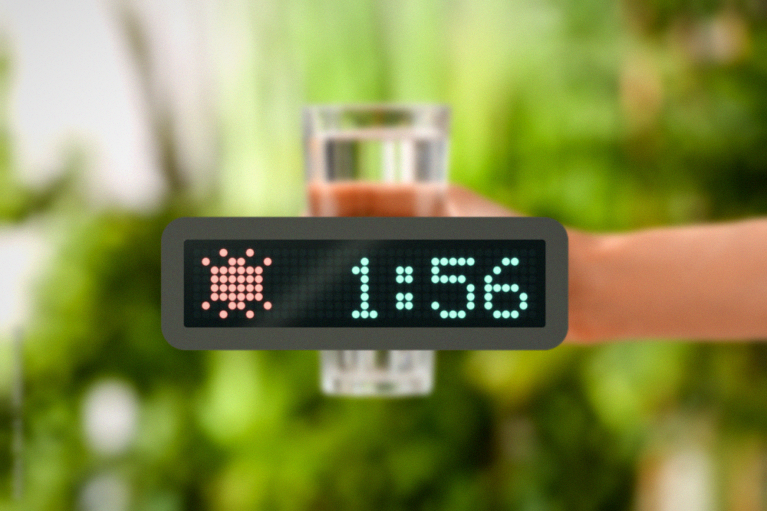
h=1 m=56
